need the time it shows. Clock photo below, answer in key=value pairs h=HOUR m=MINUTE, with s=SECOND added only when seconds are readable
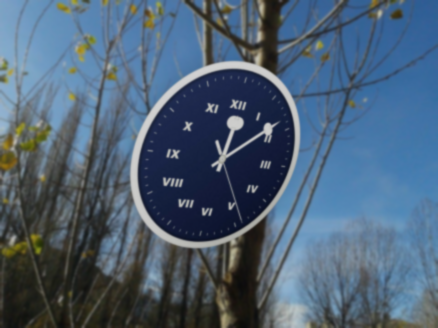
h=12 m=8 s=24
